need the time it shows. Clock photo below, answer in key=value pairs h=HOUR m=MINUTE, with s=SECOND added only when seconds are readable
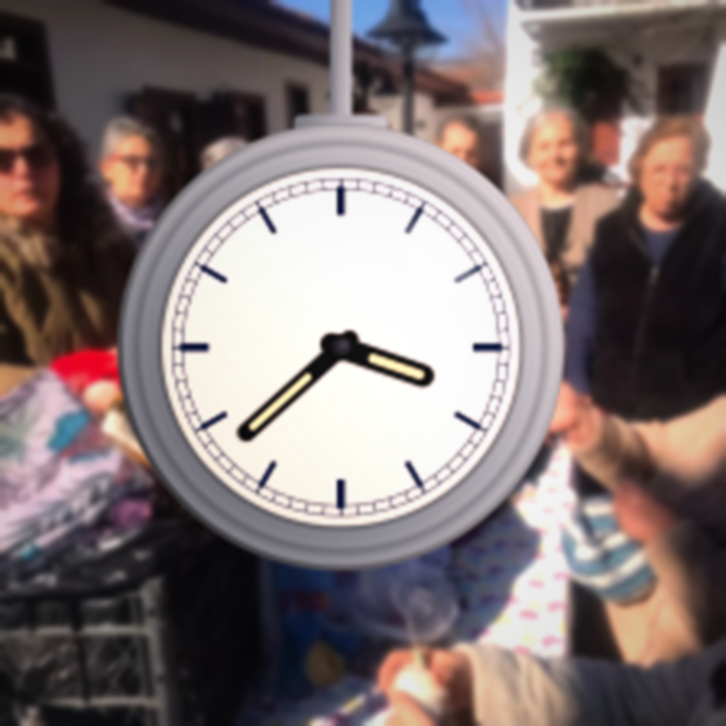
h=3 m=38
